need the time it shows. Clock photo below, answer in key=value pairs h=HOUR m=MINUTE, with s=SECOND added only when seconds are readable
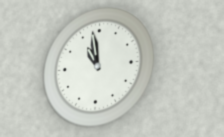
h=10 m=58
